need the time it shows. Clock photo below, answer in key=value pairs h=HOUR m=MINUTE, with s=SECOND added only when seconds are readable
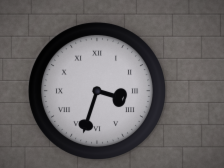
h=3 m=33
